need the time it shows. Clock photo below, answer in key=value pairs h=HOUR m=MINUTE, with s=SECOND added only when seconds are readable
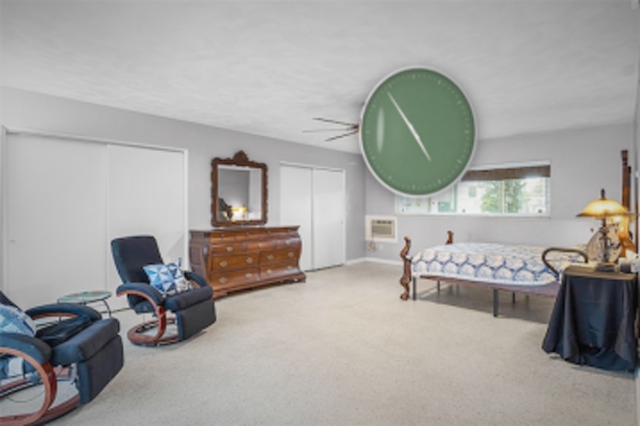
h=4 m=54
